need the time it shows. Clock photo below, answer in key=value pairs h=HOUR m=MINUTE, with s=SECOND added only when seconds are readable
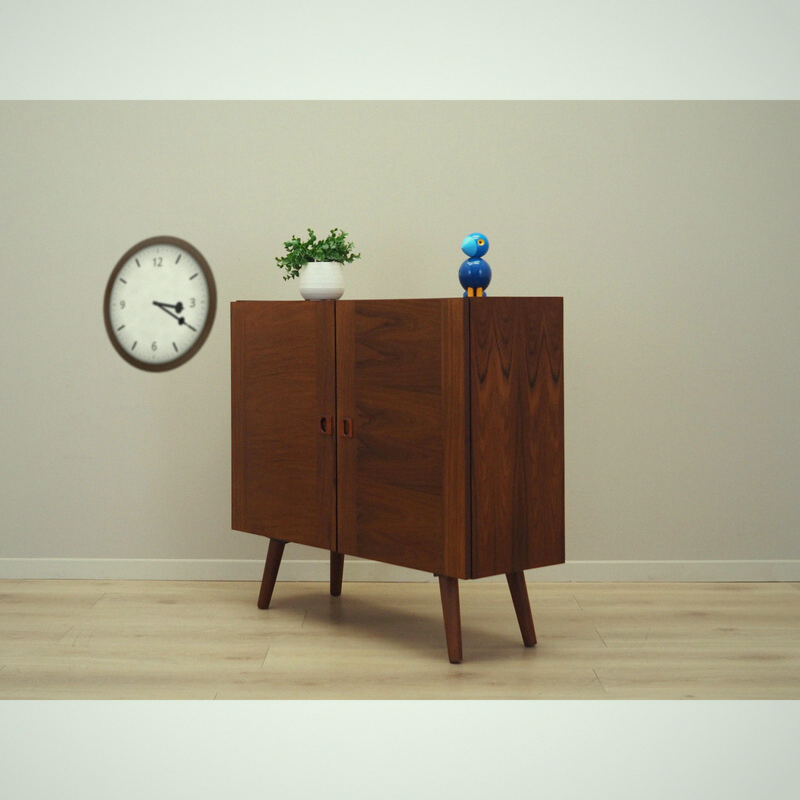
h=3 m=20
